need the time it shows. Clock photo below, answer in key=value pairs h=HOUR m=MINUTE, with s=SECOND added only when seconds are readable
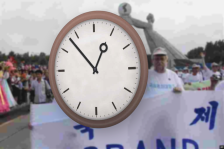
h=12 m=53
